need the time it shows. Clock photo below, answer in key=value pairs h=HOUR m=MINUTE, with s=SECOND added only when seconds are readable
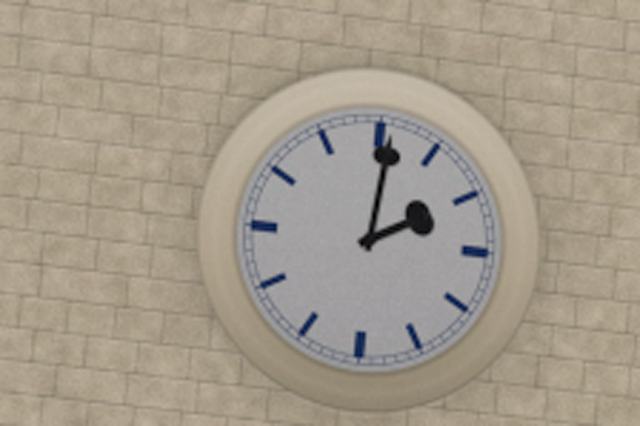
h=2 m=1
